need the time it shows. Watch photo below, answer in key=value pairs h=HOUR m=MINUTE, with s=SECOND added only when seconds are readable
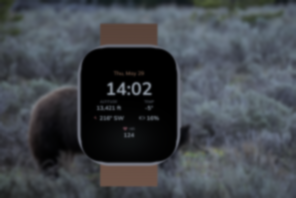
h=14 m=2
